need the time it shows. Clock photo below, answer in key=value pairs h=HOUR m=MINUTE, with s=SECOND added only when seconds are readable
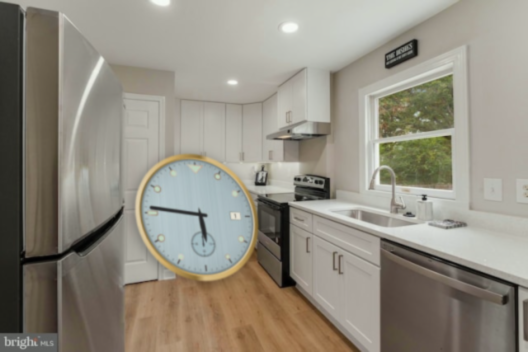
h=5 m=46
